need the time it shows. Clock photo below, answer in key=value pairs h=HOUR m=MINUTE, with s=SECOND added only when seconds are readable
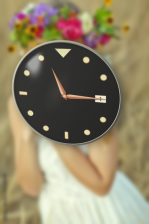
h=11 m=15
